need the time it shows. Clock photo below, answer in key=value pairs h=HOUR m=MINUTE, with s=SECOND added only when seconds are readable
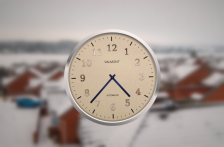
h=4 m=37
